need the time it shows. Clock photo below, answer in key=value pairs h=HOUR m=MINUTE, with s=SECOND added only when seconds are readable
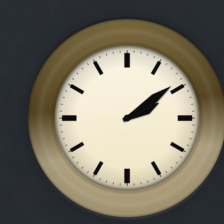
h=2 m=9
